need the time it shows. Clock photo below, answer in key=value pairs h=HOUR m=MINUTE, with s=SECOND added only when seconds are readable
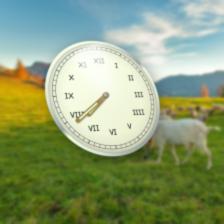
h=7 m=39
